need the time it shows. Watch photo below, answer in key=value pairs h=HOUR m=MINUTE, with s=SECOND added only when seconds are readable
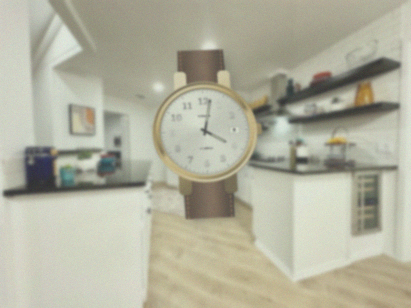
h=4 m=2
